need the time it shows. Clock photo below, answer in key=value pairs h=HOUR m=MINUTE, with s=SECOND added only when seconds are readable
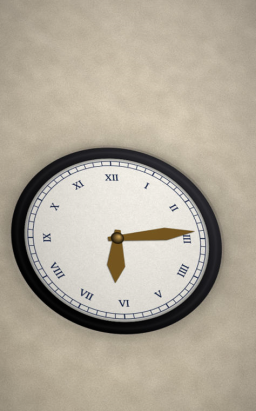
h=6 m=14
